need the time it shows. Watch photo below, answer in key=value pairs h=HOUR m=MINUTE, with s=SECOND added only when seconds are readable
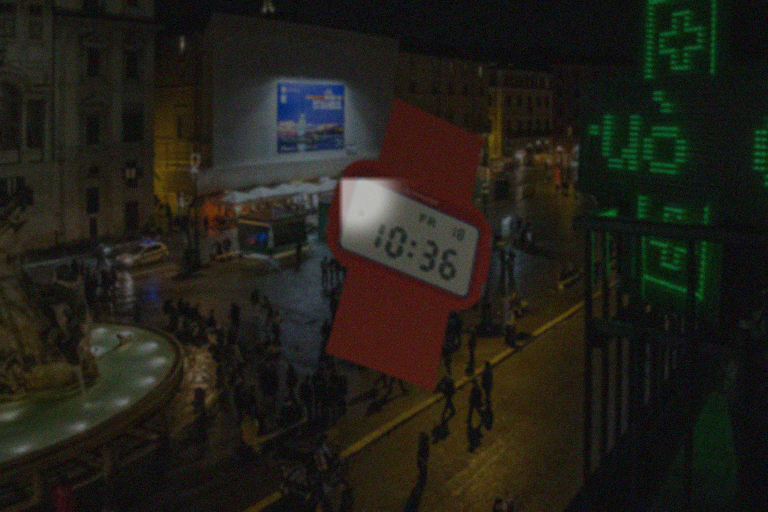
h=10 m=36
